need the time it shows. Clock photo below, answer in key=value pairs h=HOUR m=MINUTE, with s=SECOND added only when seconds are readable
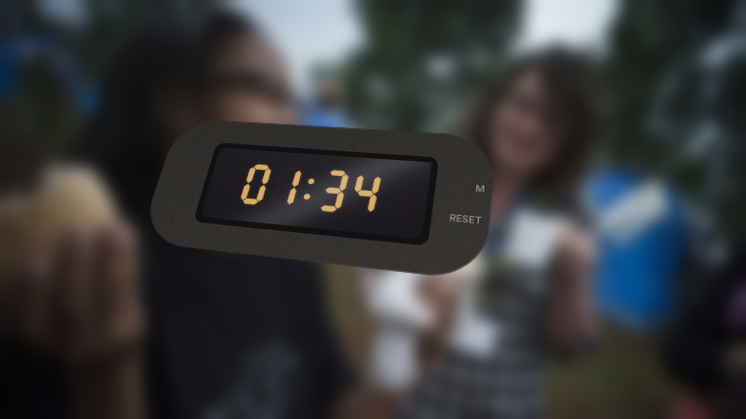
h=1 m=34
